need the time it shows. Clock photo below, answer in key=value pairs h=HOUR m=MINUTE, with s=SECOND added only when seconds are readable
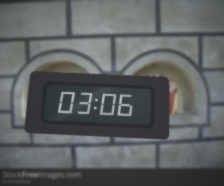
h=3 m=6
